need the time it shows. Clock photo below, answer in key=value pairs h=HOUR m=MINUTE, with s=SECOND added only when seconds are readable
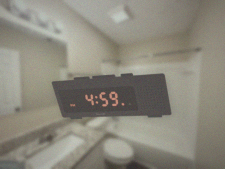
h=4 m=59
